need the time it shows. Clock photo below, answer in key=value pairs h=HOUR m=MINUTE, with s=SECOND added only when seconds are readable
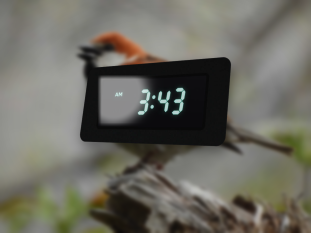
h=3 m=43
